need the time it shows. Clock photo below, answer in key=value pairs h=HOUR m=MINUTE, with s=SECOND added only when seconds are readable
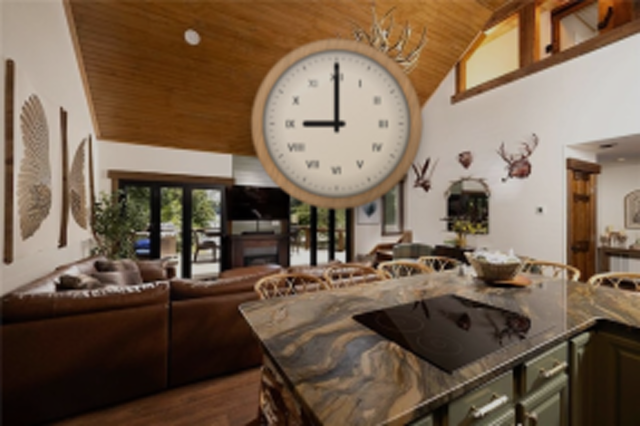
h=9 m=0
